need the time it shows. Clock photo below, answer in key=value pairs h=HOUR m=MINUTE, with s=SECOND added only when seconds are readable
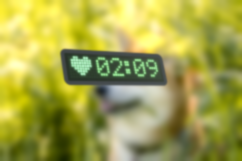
h=2 m=9
